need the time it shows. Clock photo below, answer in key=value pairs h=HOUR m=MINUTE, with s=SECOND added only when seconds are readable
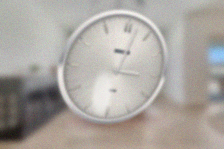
h=3 m=2
